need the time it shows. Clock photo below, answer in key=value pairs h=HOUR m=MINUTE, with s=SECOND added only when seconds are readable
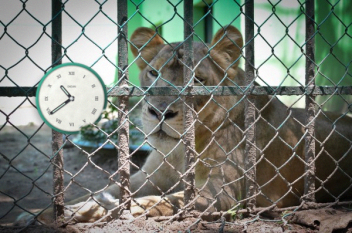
h=10 m=39
